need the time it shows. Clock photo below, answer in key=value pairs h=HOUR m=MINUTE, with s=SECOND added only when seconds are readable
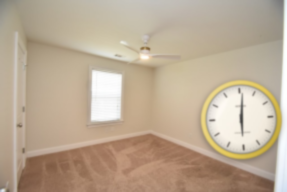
h=6 m=1
